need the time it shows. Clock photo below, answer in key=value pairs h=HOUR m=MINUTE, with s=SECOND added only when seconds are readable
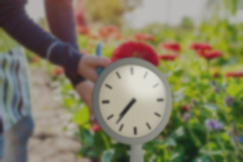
h=7 m=37
